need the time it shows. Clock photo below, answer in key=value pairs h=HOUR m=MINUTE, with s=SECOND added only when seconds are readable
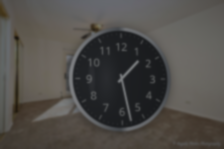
h=1 m=28
